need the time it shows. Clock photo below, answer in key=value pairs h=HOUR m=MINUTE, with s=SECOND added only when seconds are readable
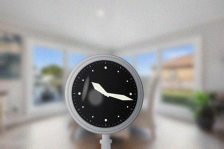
h=10 m=17
